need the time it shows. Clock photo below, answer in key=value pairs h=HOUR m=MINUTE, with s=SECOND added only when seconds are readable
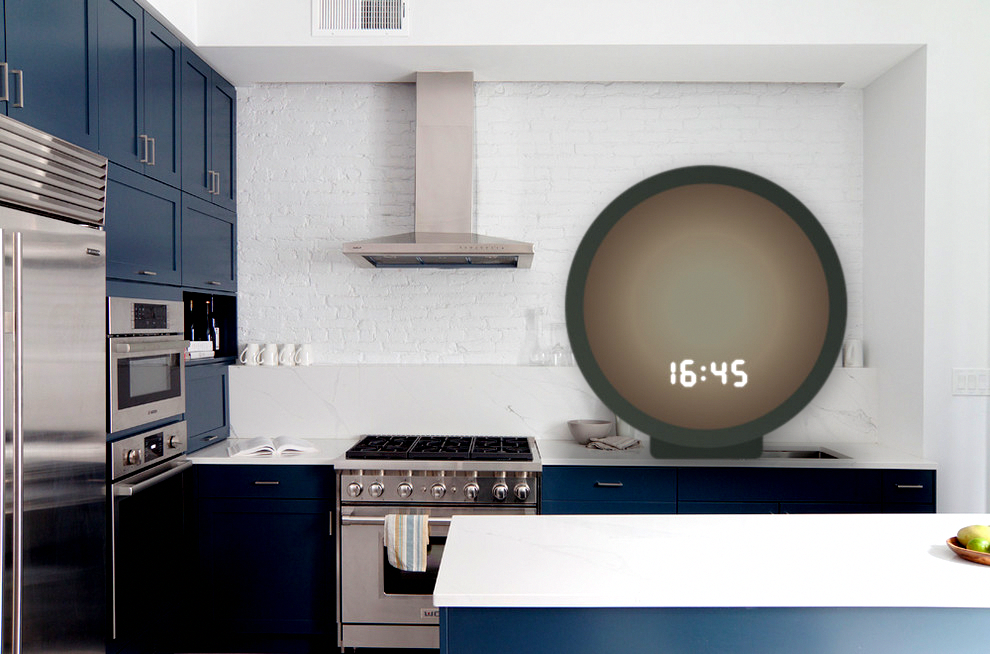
h=16 m=45
